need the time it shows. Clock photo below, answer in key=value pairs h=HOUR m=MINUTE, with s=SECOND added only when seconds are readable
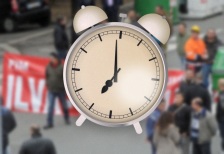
h=6 m=59
